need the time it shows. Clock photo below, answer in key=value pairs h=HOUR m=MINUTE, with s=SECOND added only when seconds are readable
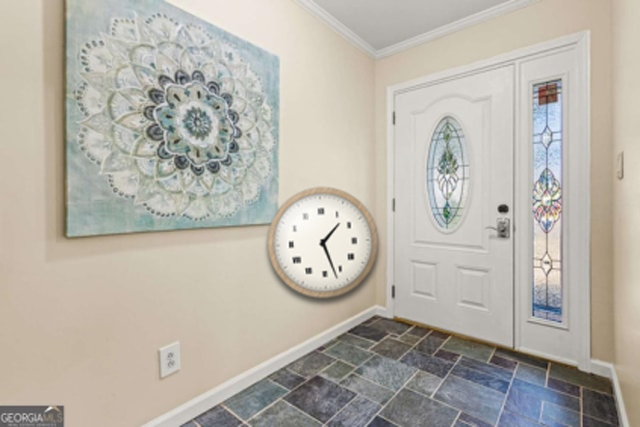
h=1 m=27
